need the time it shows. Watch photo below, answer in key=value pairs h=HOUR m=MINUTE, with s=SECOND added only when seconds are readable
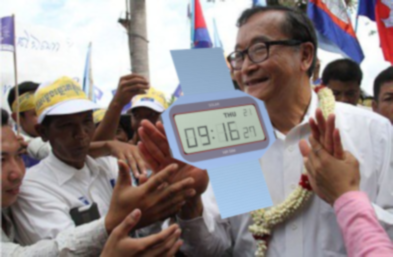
h=9 m=16 s=27
